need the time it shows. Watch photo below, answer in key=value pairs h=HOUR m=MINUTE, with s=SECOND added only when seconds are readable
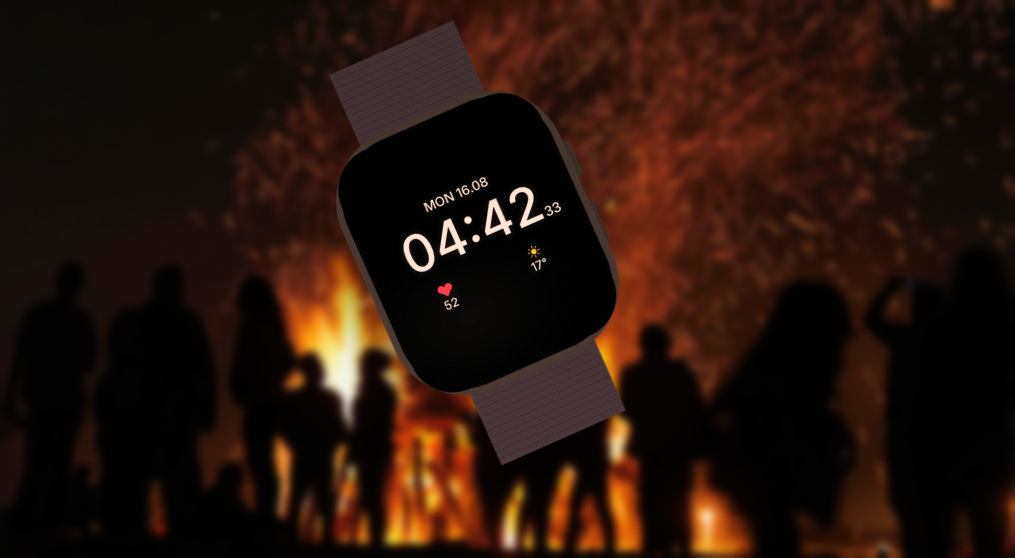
h=4 m=42 s=33
